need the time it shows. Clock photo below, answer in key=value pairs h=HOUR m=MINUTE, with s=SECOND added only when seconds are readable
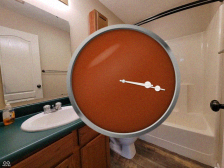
h=3 m=17
